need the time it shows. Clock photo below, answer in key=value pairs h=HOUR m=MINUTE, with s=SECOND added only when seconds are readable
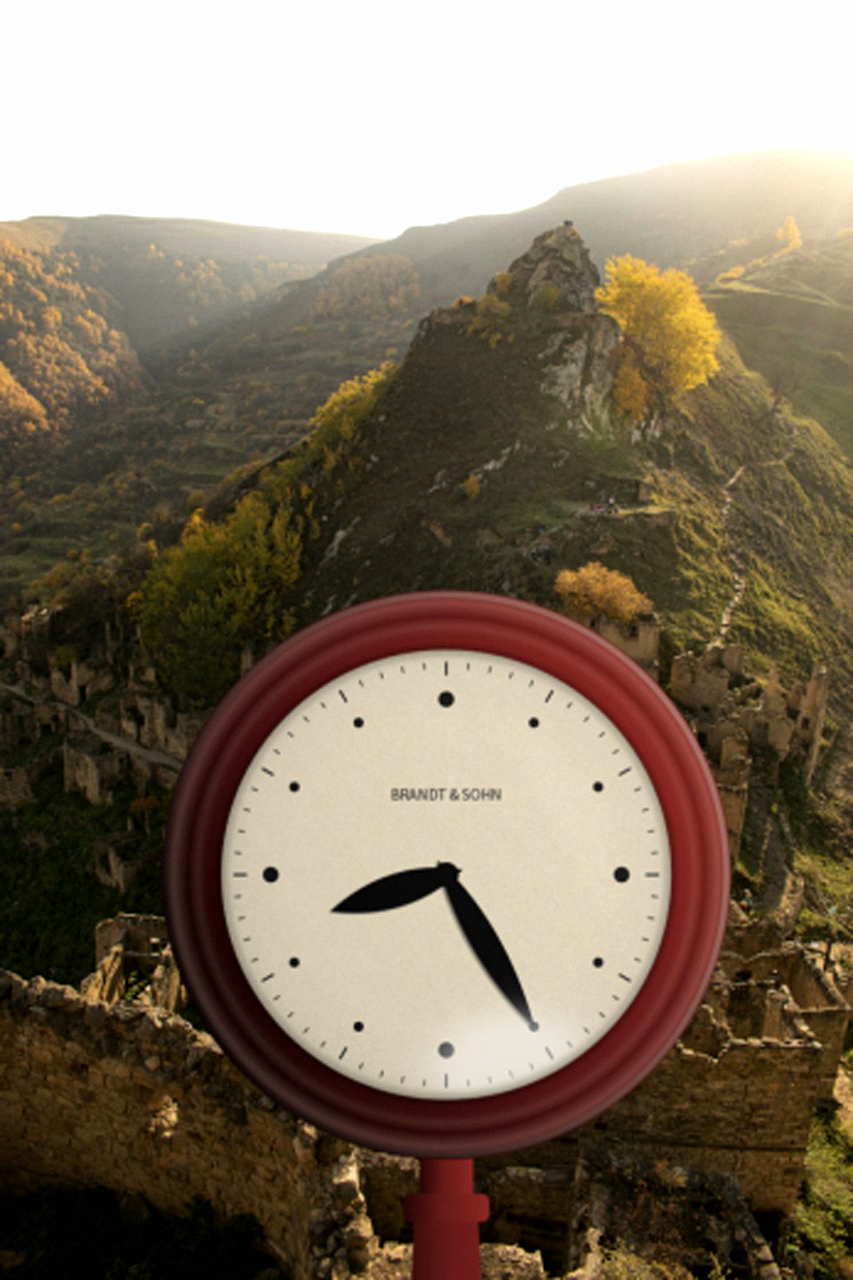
h=8 m=25
